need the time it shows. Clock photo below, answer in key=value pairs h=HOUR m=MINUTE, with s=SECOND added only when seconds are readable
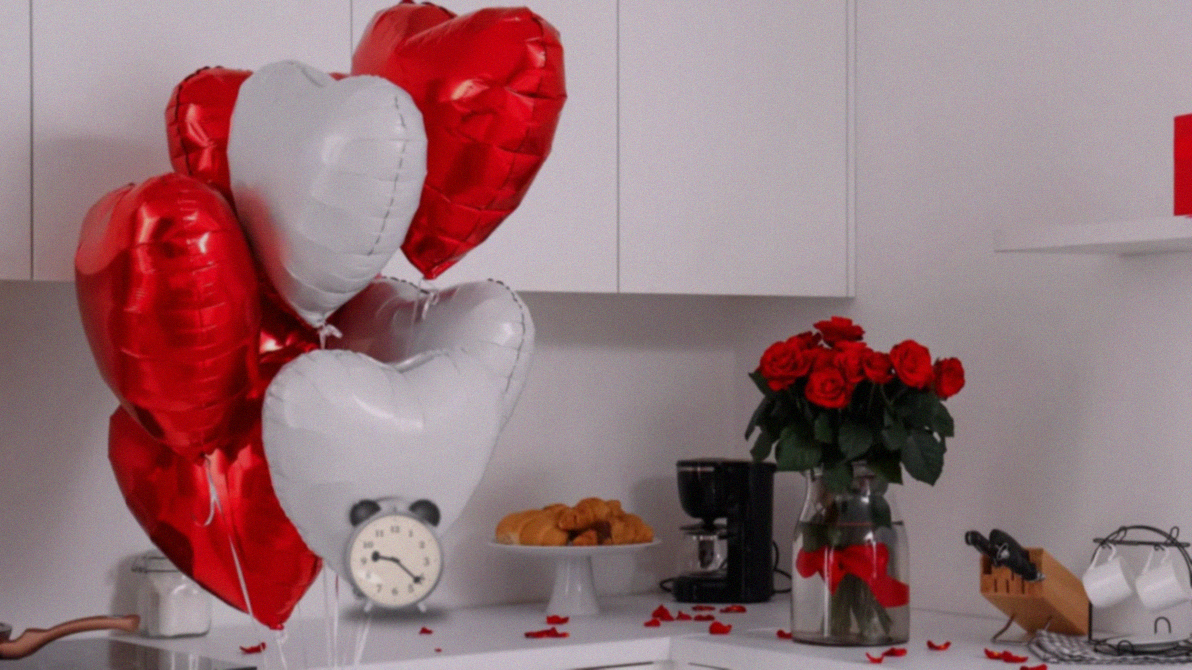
h=9 m=22
